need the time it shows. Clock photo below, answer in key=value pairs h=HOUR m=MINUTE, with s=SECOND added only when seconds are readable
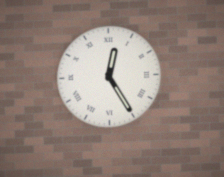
h=12 m=25
